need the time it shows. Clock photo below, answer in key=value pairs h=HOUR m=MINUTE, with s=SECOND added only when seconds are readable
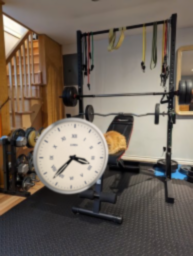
h=3 m=37
